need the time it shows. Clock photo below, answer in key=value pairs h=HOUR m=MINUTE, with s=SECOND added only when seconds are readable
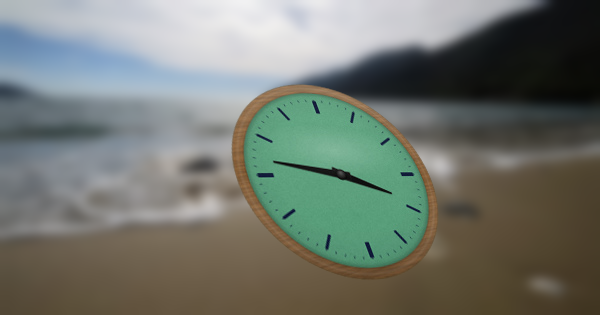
h=3 m=47
